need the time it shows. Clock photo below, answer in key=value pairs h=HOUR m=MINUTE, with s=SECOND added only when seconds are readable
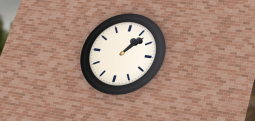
h=1 m=7
